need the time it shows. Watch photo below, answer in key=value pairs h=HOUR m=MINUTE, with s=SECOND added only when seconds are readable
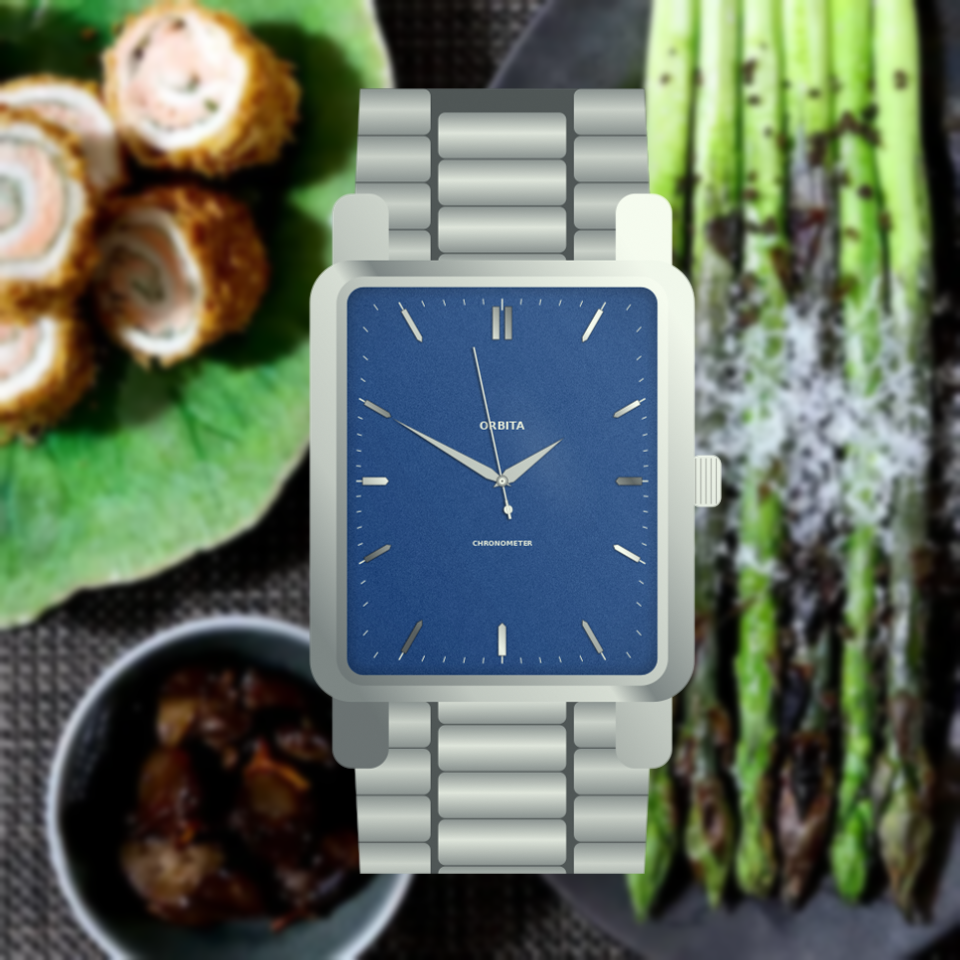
h=1 m=49 s=58
